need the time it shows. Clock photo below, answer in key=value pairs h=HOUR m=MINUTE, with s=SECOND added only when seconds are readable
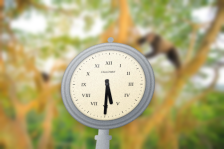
h=5 m=30
